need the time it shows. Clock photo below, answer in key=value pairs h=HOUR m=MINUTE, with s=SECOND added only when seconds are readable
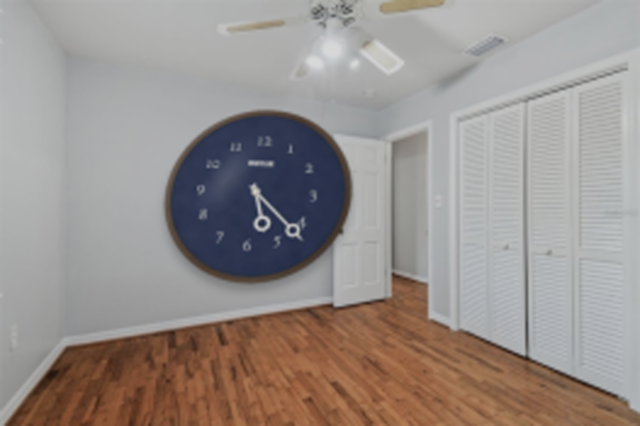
h=5 m=22
